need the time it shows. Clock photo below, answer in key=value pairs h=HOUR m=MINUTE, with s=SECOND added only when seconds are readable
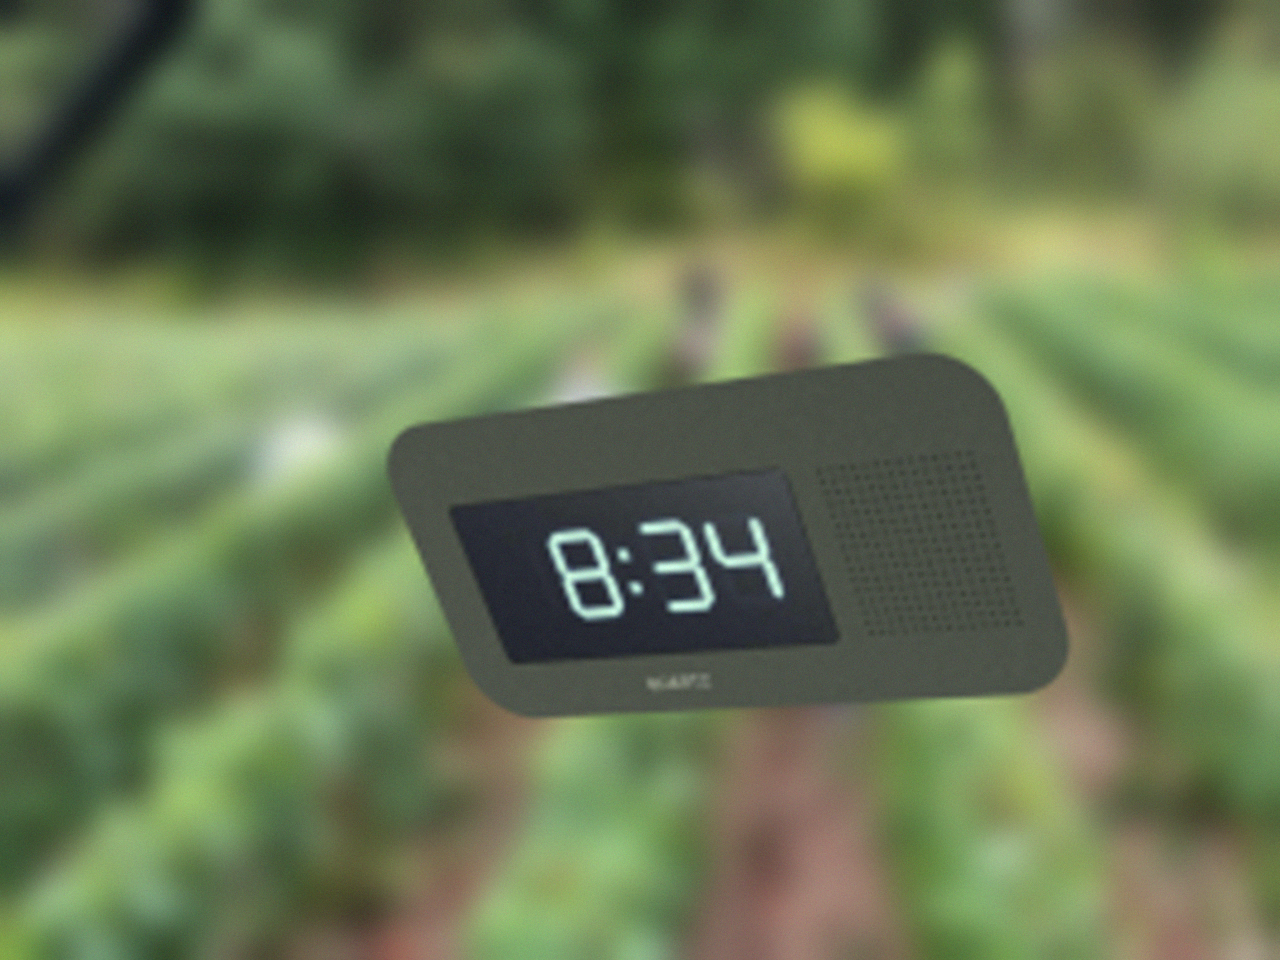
h=8 m=34
